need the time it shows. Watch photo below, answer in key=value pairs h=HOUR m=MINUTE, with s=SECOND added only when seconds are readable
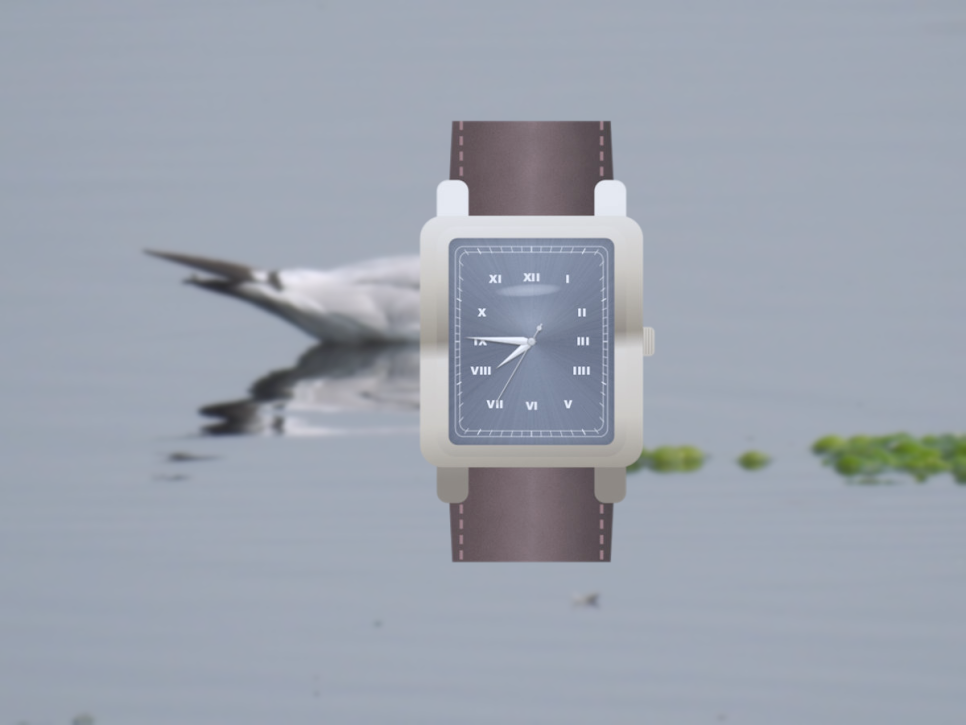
h=7 m=45 s=35
